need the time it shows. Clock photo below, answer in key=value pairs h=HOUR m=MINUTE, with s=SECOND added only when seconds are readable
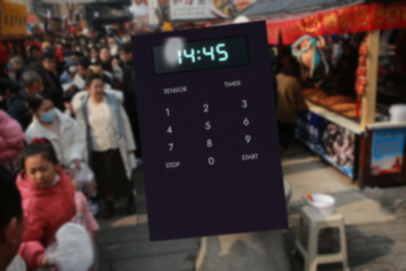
h=14 m=45
